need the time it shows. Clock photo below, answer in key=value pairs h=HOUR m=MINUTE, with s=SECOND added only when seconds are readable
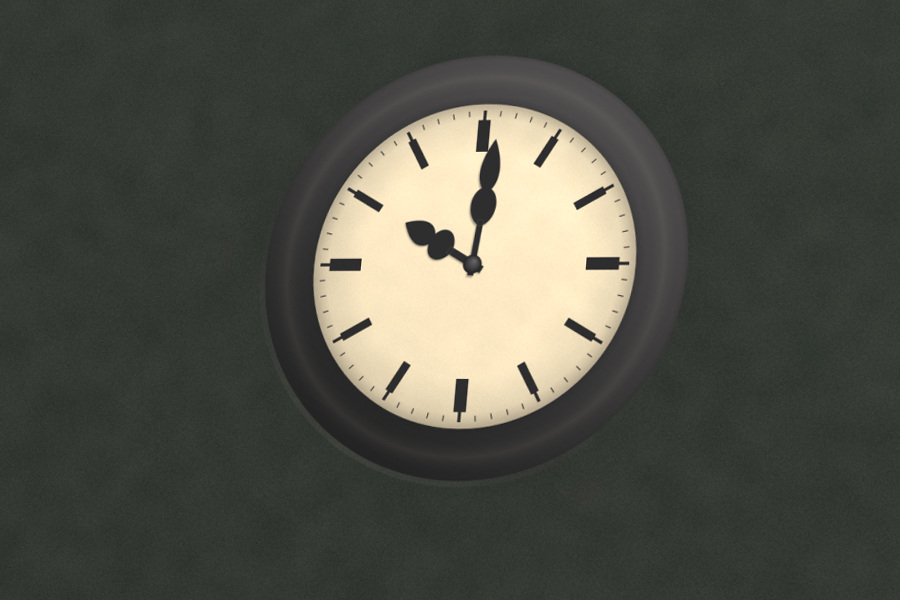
h=10 m=1
